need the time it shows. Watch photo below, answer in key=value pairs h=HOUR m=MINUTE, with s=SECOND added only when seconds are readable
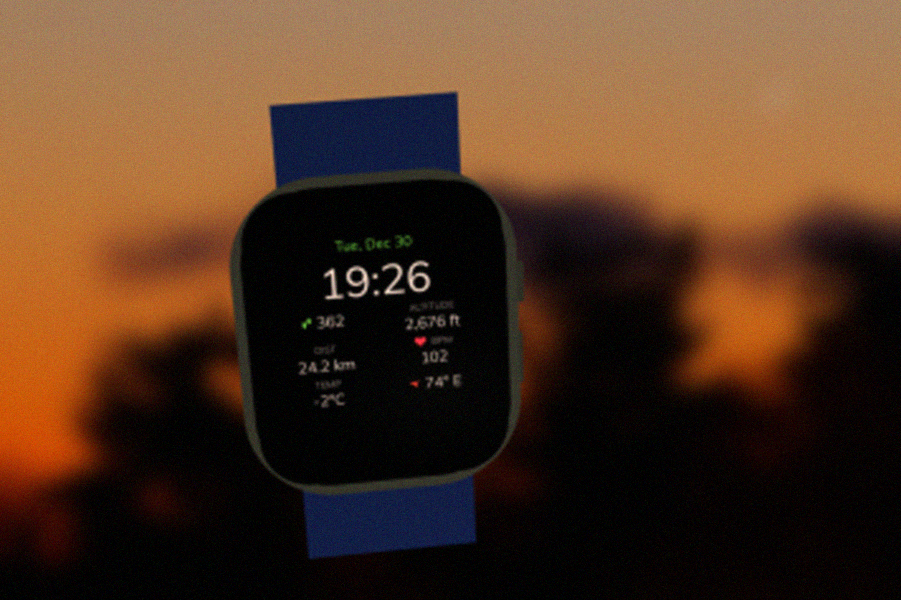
h=19 m=26
